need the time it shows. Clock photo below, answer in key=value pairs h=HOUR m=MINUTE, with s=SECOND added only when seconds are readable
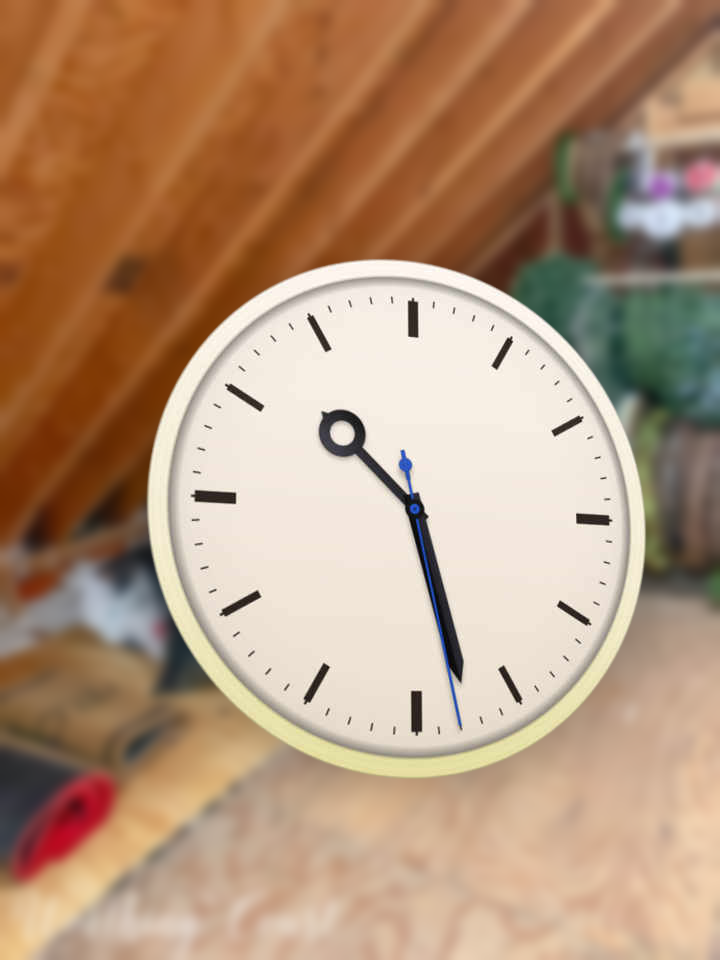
h=10 m=27 s=28
